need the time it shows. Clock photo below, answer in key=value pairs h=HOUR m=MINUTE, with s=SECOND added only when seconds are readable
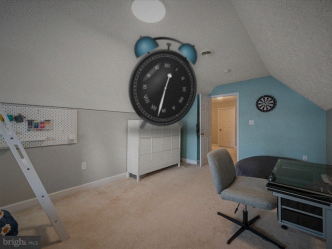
h=12 m=32
